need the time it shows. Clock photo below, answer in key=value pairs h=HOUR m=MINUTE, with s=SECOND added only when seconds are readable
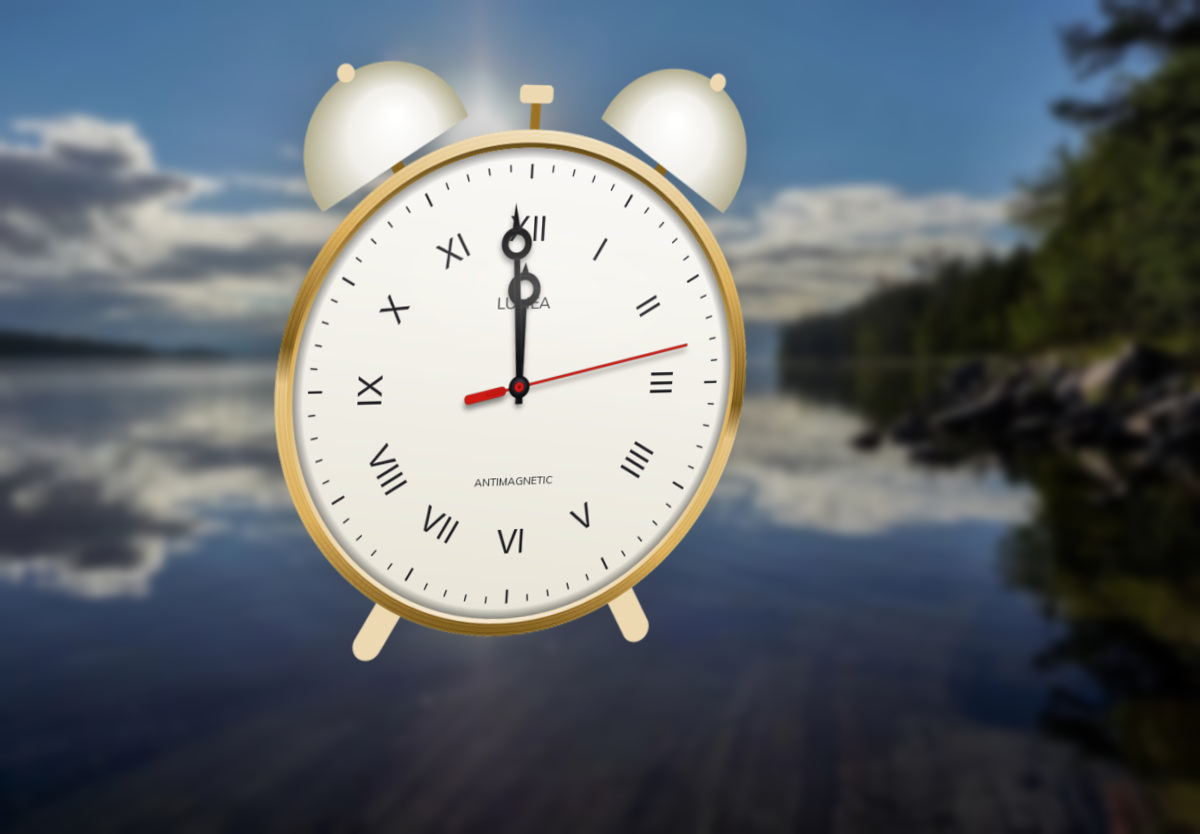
h=11 m=59 s=13
